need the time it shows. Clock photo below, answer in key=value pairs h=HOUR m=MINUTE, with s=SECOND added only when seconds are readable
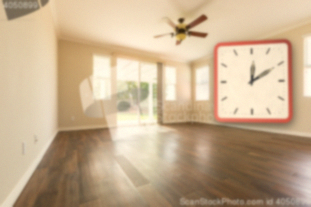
h=12 m=10
